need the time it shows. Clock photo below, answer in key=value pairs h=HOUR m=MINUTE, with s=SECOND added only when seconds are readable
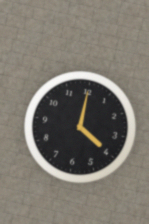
h=4 m=0
